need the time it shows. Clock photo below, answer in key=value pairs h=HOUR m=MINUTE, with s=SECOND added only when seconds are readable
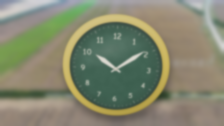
h=10 m=9
